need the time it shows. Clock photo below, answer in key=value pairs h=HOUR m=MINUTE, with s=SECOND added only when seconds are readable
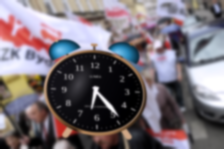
h=6 m=24
